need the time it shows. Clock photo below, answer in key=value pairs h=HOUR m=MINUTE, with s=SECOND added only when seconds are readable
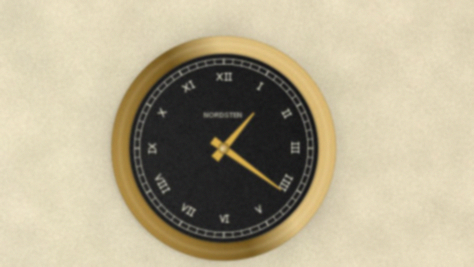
h=1 m=21
